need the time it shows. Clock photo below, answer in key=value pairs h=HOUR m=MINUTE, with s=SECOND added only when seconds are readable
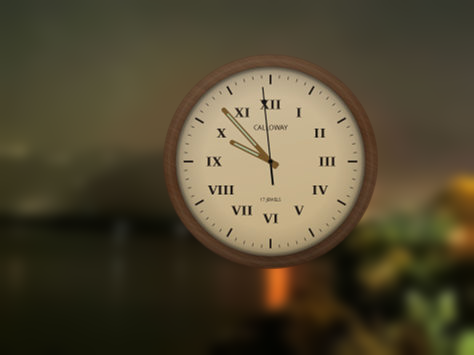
h=9 m=52 s=59
